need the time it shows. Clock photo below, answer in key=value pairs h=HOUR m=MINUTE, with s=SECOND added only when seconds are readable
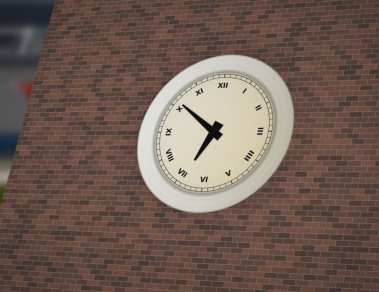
h=6 m=51
